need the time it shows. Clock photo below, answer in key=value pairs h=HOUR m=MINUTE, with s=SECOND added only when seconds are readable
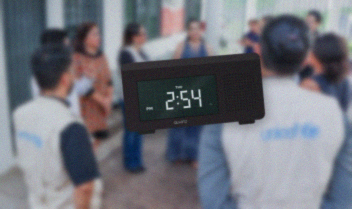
h=2 m=54
